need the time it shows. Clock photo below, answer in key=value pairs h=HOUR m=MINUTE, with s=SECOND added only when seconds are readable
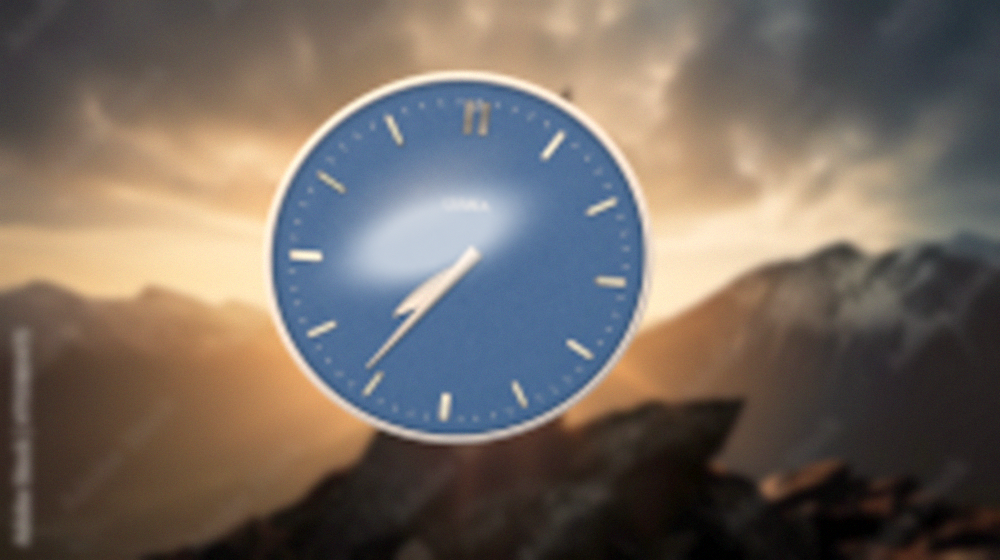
h=7 m=36
